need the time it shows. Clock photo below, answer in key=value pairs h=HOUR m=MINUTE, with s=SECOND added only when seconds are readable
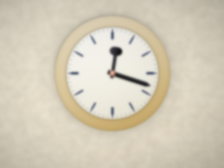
h=12 m=18
